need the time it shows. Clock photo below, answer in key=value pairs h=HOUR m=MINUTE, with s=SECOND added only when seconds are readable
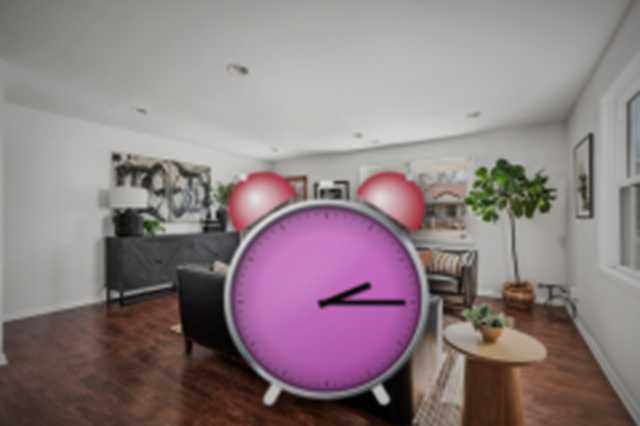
h=2 m=15
